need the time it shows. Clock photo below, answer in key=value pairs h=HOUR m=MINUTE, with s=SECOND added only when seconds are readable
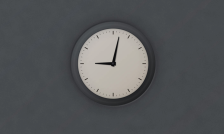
h=9 m=2
